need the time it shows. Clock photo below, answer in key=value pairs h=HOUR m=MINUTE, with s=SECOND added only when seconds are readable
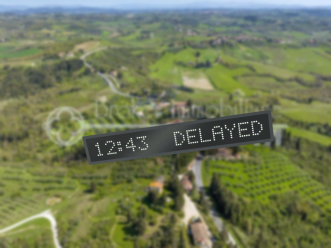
h=12 m=43
